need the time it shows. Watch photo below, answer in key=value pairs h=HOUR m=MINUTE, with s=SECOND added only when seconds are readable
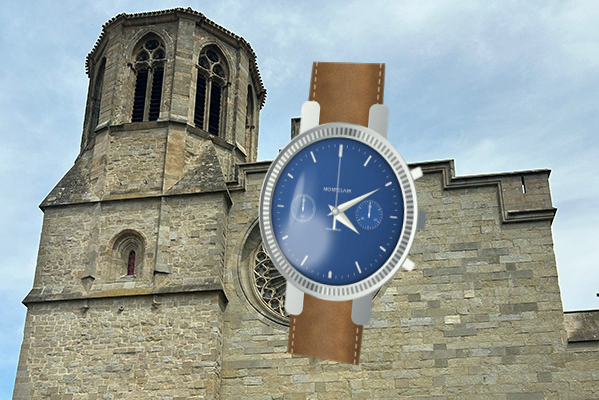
h=4 m=10
